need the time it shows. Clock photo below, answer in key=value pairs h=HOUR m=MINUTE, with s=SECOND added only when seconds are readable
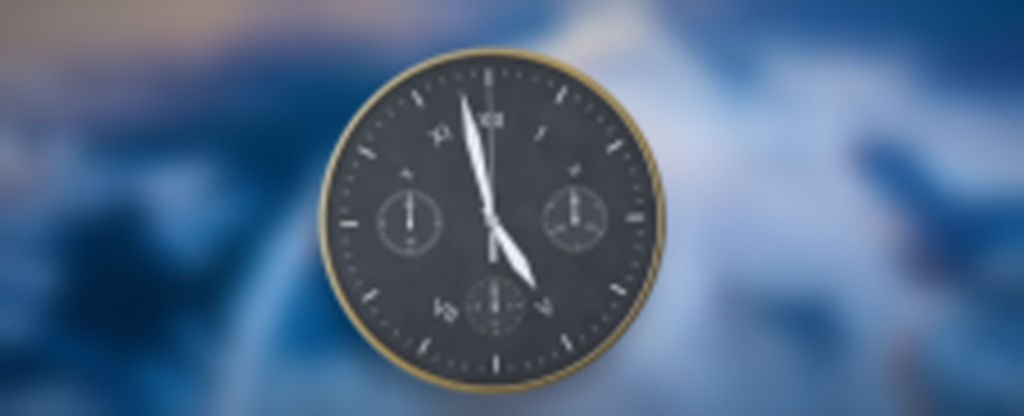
h=4 m=58
